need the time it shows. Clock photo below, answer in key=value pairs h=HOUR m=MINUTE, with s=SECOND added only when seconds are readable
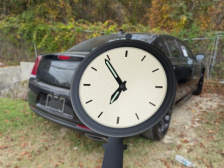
h=6 m=54
